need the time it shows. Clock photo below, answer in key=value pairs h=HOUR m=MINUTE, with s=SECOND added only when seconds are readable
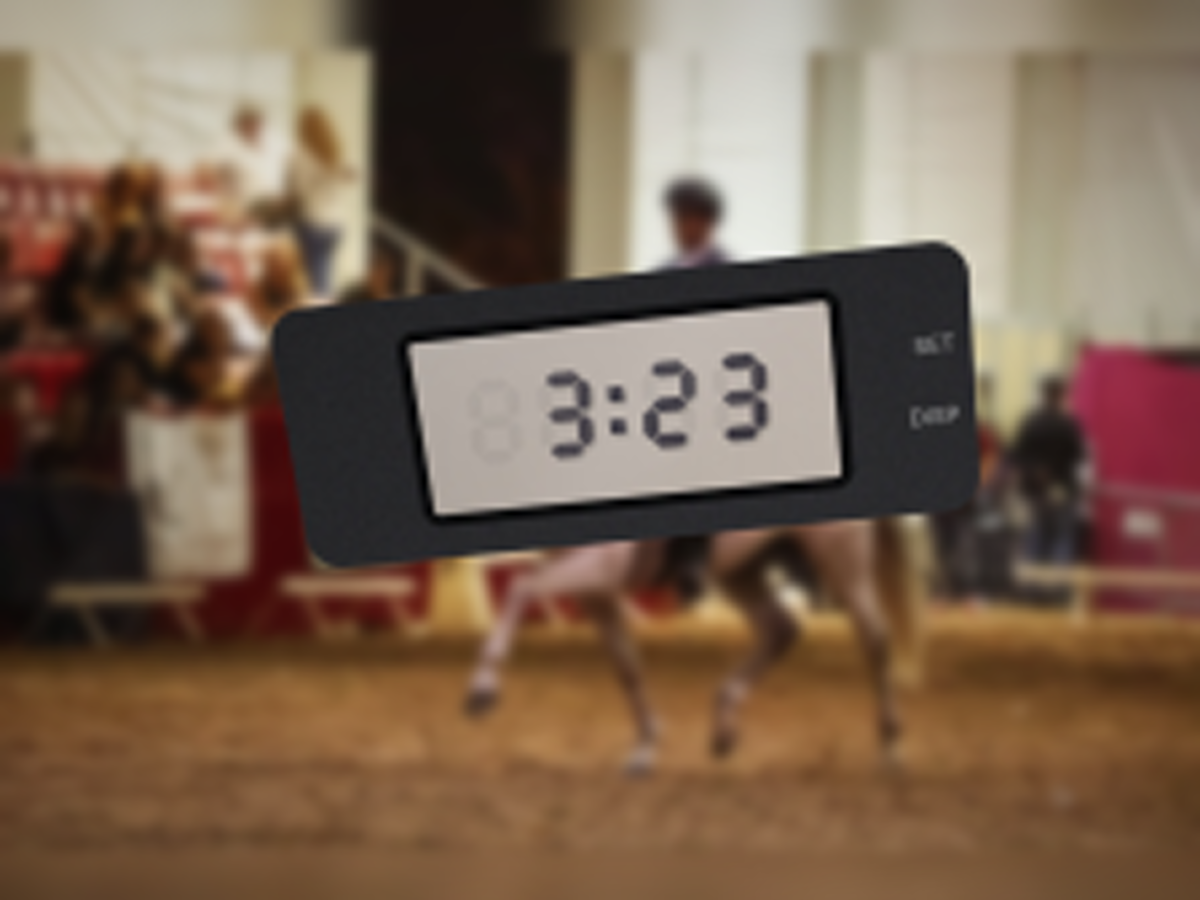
h=3 m=23
